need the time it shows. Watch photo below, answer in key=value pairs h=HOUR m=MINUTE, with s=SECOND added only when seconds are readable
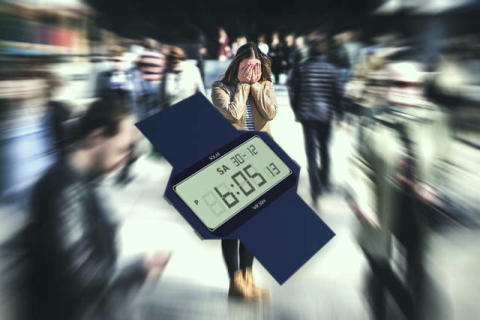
h=6 m=5 s=13
